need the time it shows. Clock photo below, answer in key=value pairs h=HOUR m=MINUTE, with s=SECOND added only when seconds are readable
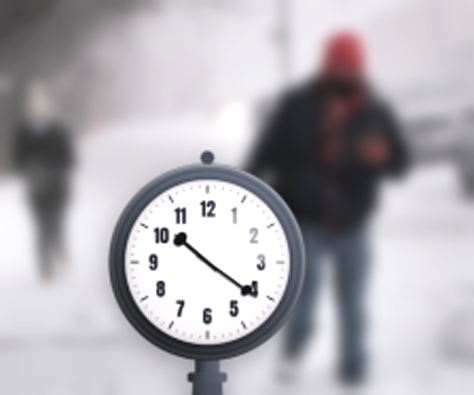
h=10 m=21
